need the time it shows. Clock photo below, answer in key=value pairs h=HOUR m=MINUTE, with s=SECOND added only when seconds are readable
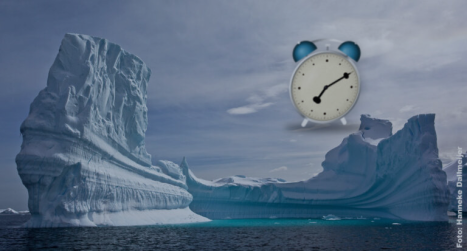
h=7 m=10
